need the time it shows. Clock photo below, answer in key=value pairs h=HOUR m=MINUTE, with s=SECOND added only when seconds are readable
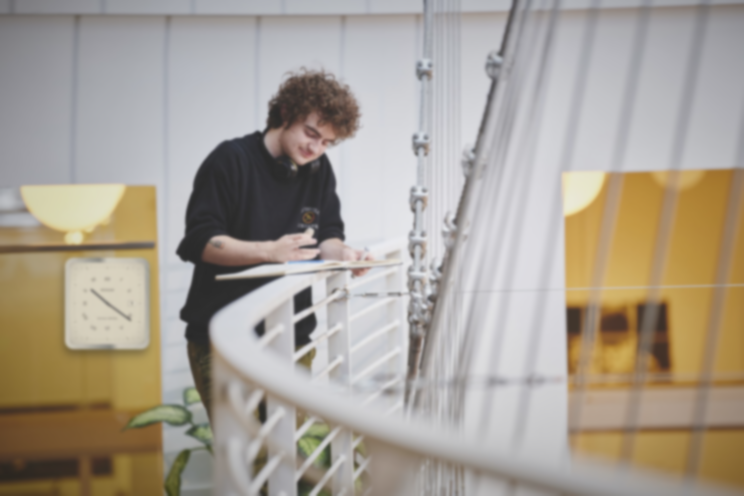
h=10 m=21
